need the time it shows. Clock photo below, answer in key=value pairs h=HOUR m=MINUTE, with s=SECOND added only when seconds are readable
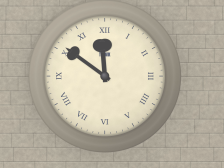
h=11 m=51
